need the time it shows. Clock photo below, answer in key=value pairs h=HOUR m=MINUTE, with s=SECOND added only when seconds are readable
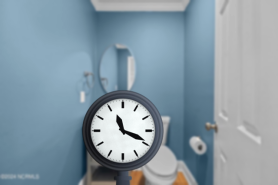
h=11 m=19
